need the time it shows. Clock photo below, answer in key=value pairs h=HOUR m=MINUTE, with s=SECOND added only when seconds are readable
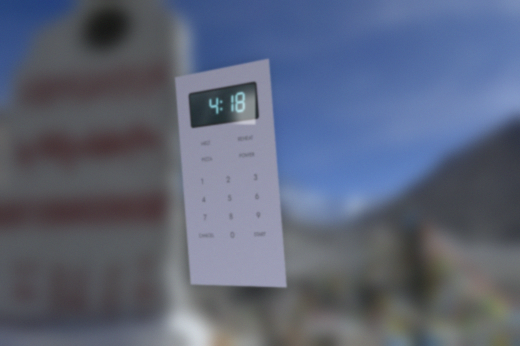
h=4 m=18
